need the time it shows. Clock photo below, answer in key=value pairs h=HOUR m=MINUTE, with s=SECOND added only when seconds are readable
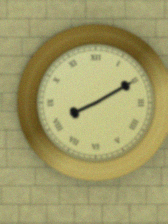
h=8 m=10
